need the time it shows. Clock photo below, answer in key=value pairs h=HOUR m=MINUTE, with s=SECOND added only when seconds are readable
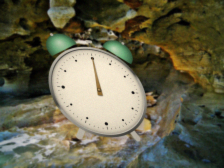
h=12 m=0
